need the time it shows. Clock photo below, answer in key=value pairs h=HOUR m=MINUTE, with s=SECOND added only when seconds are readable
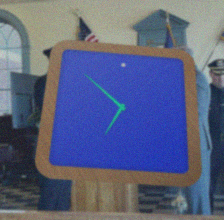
h=6 m=52
